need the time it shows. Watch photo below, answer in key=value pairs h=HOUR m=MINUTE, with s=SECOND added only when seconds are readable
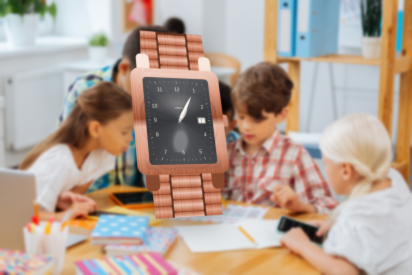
h=1 m=5
